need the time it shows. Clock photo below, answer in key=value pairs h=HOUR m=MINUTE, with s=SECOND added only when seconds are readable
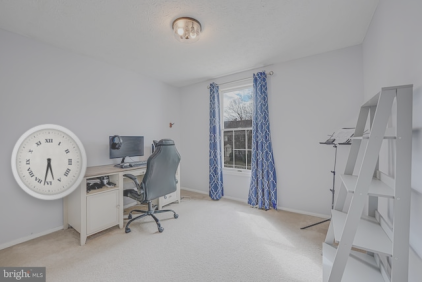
h=5 m=32
